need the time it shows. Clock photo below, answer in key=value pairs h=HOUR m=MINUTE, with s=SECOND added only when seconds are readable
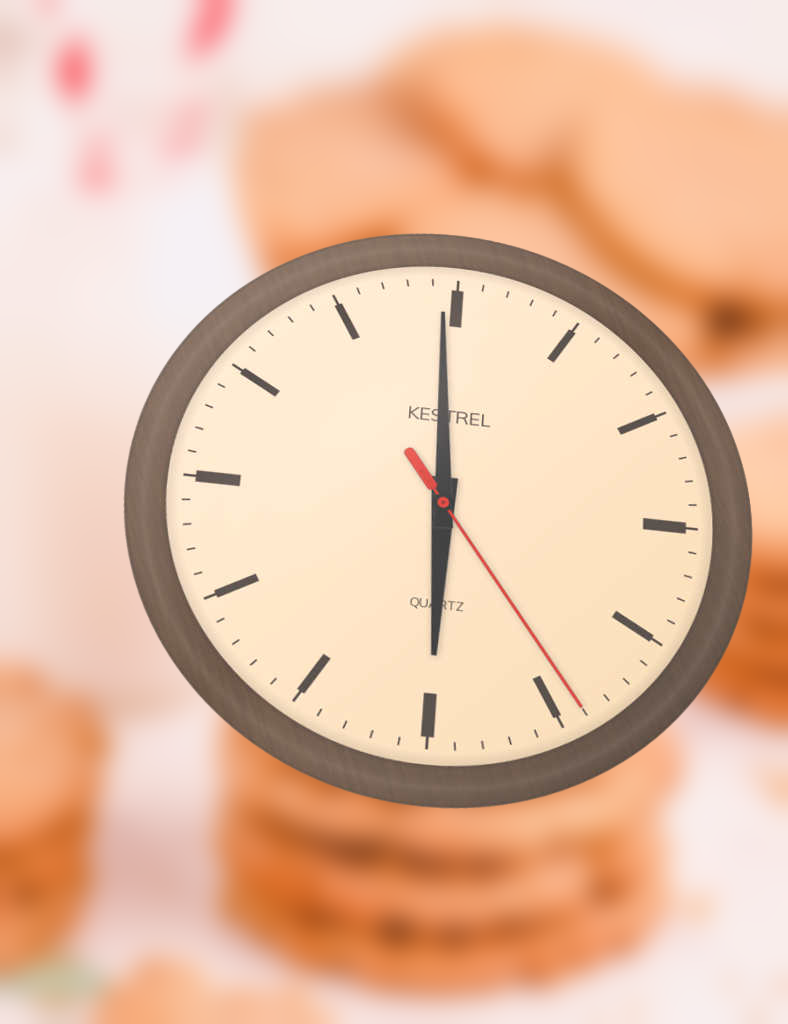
h=5 m=59 s=24
